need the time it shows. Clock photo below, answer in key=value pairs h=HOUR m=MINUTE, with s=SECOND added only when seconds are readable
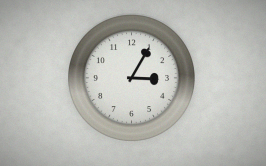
h=3 m=5
